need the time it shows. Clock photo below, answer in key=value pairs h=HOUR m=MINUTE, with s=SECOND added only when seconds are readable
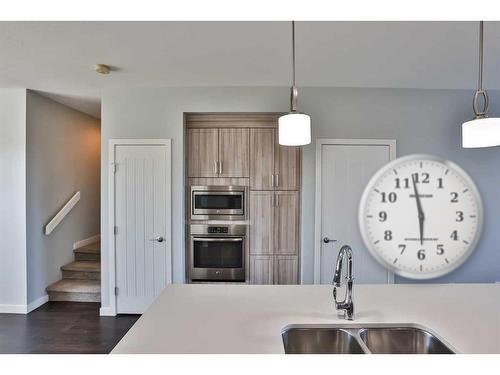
h=5 m=58
